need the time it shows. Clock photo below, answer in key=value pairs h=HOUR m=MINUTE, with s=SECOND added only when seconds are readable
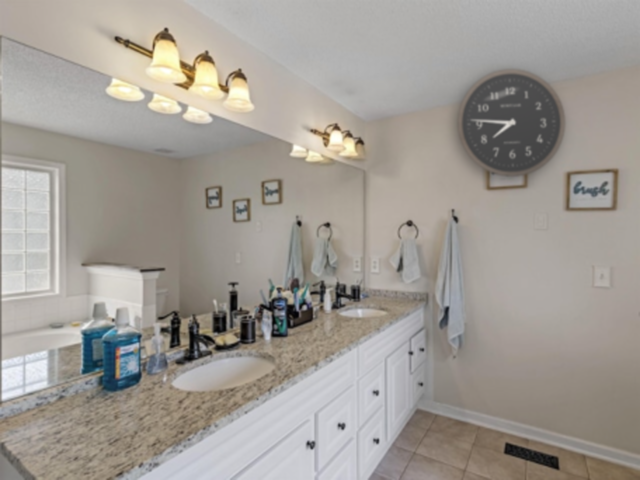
h=7 m=46
